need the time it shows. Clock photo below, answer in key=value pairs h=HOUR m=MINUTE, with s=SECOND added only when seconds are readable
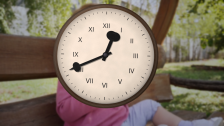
h=12 m=41
